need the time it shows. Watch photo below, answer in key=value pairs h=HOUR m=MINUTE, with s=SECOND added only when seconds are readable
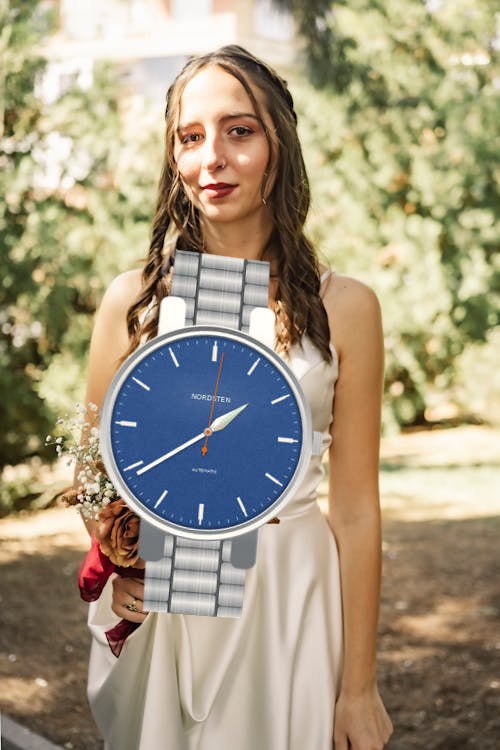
h=1 m=39 s=1
